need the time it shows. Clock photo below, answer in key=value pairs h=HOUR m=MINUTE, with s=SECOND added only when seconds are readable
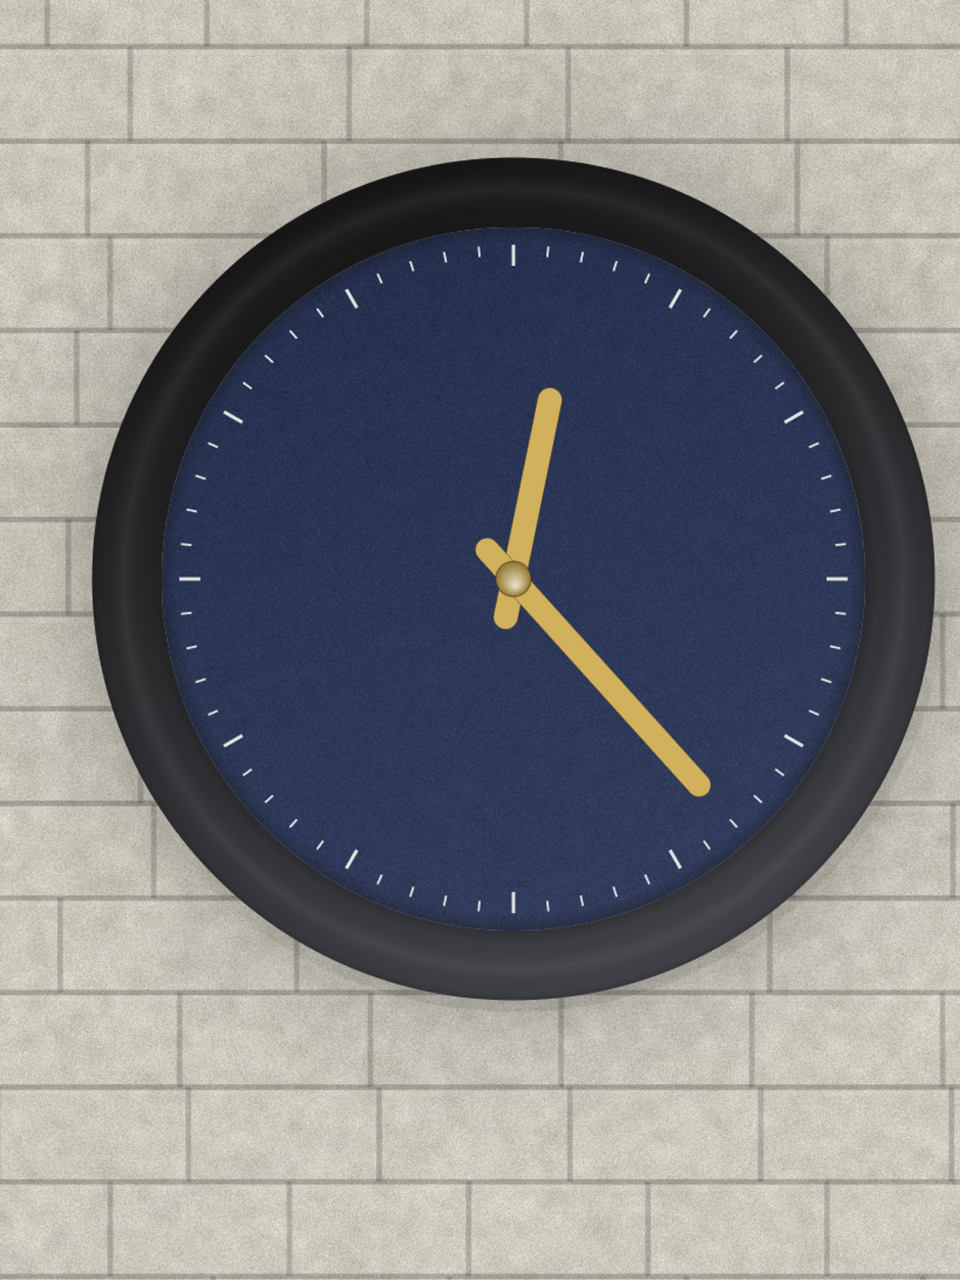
h=12 m=23
